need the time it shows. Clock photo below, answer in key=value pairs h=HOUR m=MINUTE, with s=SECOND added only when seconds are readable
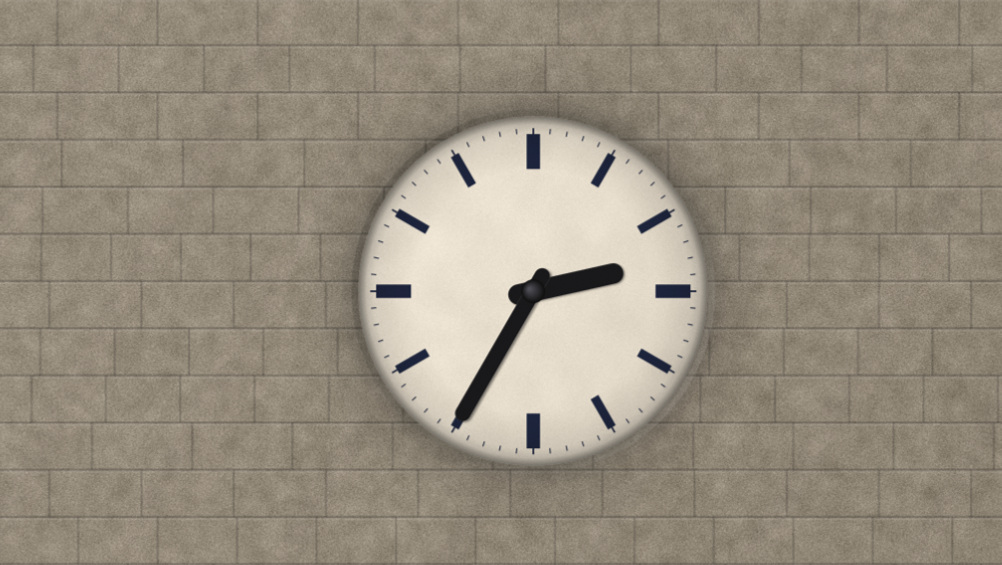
h=2 m=35
